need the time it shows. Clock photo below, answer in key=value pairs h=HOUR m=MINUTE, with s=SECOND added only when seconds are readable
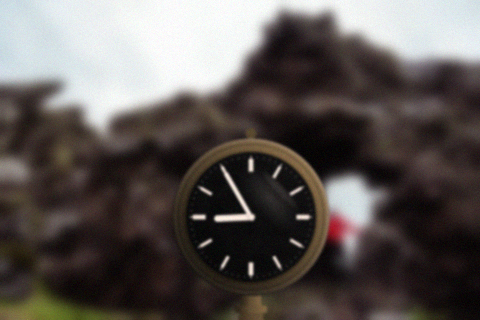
h=8 m=55
